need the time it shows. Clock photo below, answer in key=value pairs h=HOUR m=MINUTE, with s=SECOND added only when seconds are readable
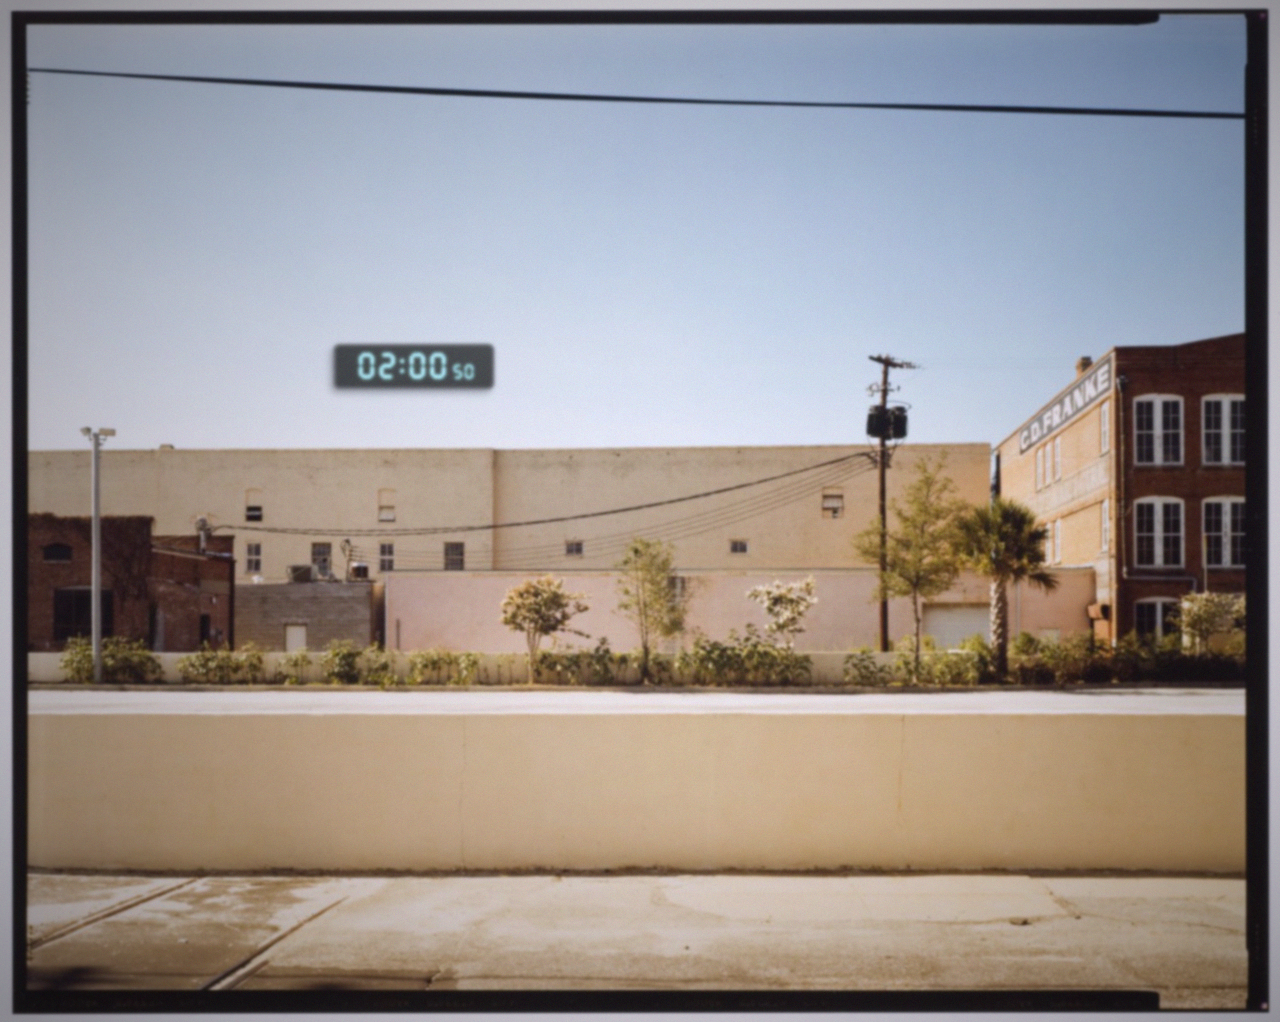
h=2 m=0 s=50
